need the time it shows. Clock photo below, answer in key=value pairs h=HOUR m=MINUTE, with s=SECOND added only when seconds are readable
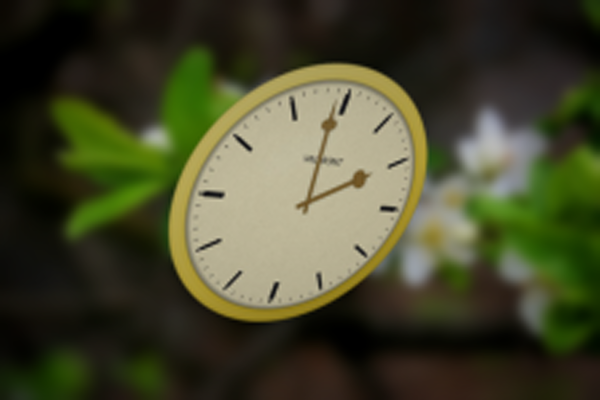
h=1 m=59
